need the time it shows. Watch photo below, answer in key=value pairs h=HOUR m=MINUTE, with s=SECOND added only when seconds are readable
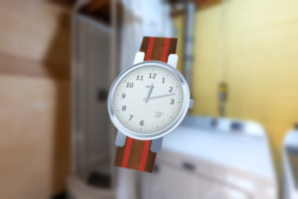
h=12 m=12
